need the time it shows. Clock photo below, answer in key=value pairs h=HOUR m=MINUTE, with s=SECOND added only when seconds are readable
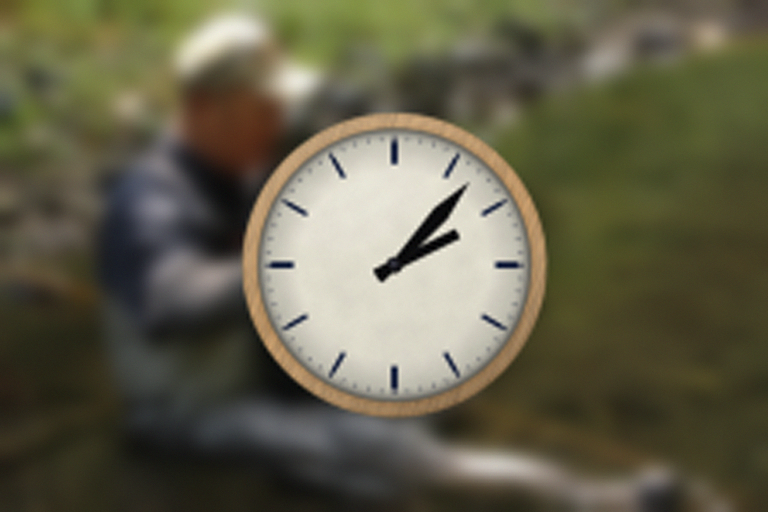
h=2 m=7
